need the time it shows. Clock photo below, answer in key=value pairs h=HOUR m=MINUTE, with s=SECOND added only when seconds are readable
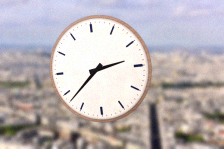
h=2 m=38
